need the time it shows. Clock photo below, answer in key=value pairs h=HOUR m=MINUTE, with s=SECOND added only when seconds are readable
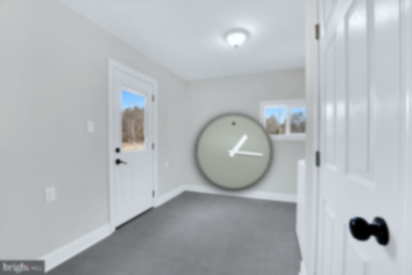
h=1 m=16
